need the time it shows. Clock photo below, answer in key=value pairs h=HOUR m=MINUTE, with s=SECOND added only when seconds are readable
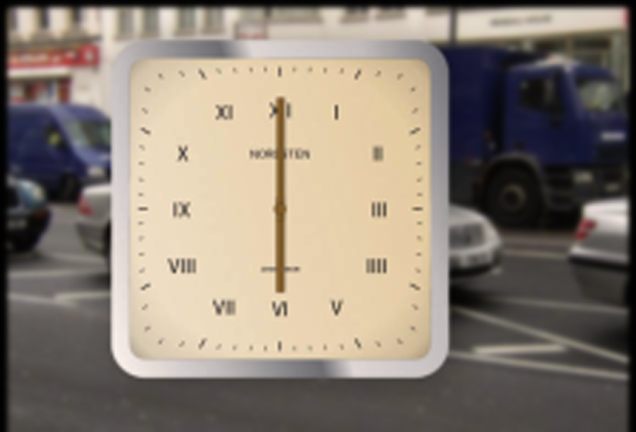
h=6 m=0
